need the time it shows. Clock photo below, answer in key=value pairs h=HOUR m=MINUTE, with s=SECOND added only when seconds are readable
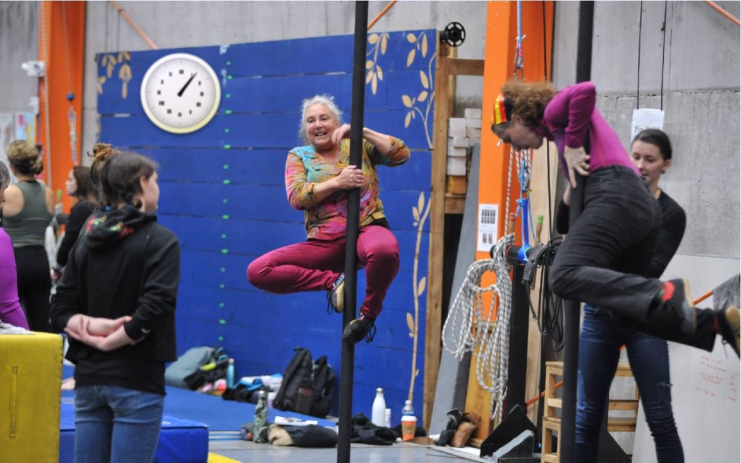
h=1 m=6
